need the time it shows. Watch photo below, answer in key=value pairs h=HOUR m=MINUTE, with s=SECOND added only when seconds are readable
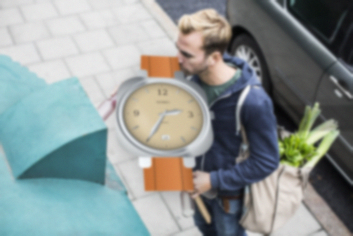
h=2 m=35
